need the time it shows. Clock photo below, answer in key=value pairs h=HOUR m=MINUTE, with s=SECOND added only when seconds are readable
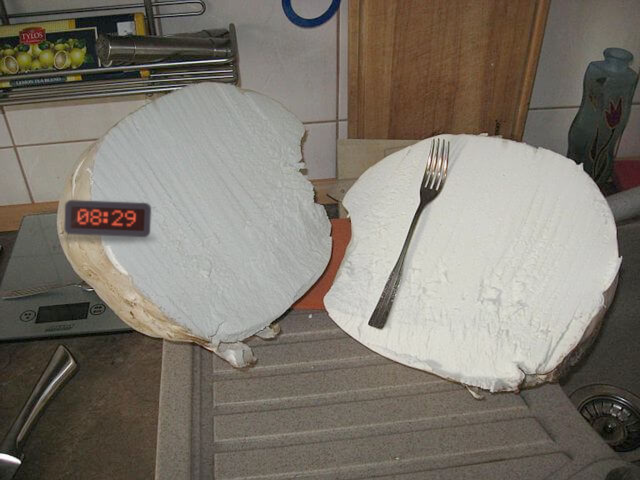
h=8 m=29
